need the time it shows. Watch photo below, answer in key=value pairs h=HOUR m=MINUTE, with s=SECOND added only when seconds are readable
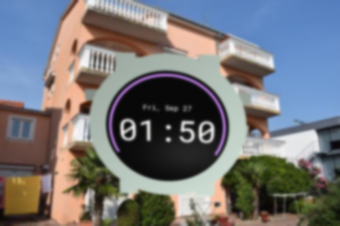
h=1 m=50
